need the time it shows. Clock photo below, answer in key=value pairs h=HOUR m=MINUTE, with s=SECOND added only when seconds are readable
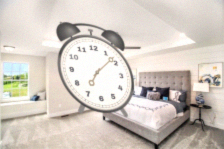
h=7 m=8
